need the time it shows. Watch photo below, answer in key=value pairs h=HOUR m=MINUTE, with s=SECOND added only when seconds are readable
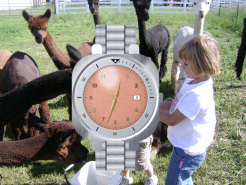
h=12 m=33
